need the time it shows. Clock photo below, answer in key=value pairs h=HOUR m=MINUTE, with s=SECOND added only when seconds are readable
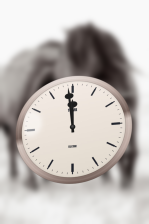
h=11 m=59
